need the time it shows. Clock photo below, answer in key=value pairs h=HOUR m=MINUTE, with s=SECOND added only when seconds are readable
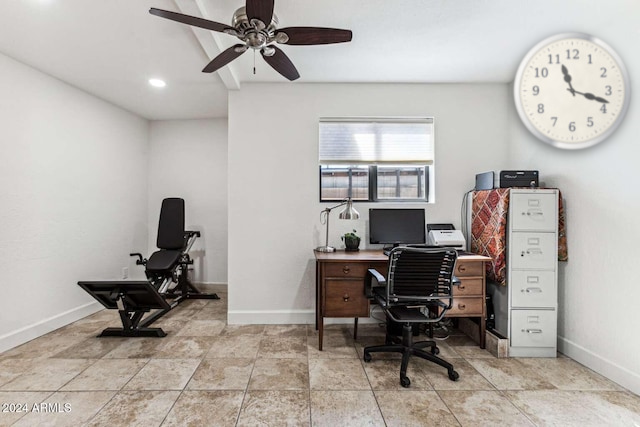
h=11 m=18
